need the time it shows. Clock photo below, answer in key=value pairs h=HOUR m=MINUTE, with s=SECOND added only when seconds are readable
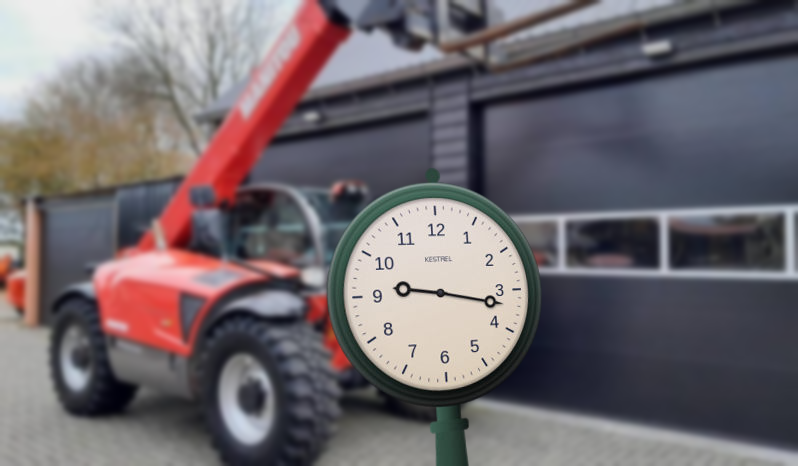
h=9 m=17
